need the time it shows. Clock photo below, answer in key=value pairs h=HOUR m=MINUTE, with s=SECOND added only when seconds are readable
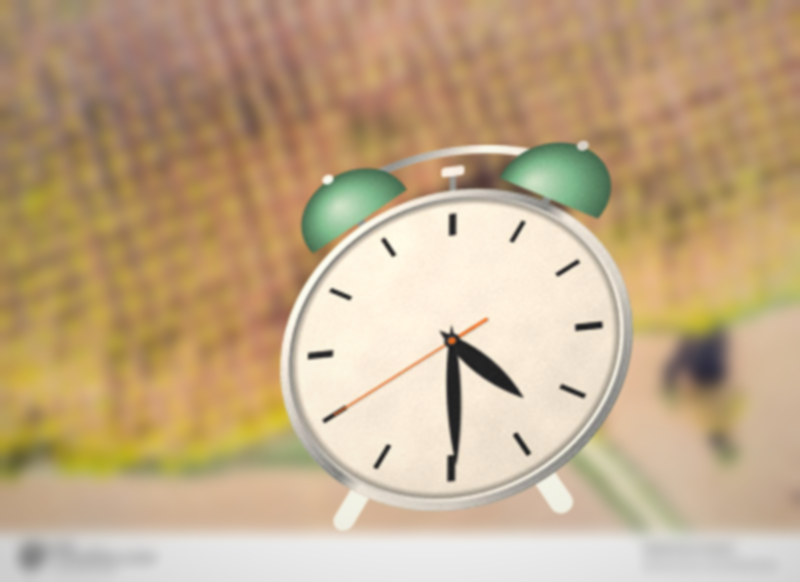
h=4 m=29 s=40
